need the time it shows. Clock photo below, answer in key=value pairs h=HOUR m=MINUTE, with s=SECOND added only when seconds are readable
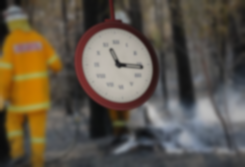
h=11 m=16
